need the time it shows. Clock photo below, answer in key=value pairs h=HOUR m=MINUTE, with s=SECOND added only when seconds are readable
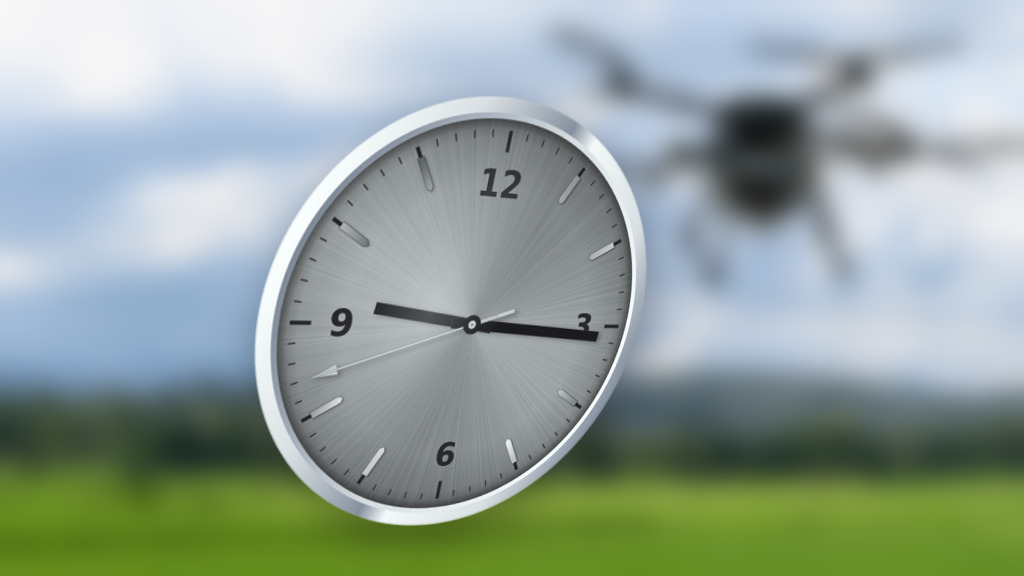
h=9 m=15 s=42
